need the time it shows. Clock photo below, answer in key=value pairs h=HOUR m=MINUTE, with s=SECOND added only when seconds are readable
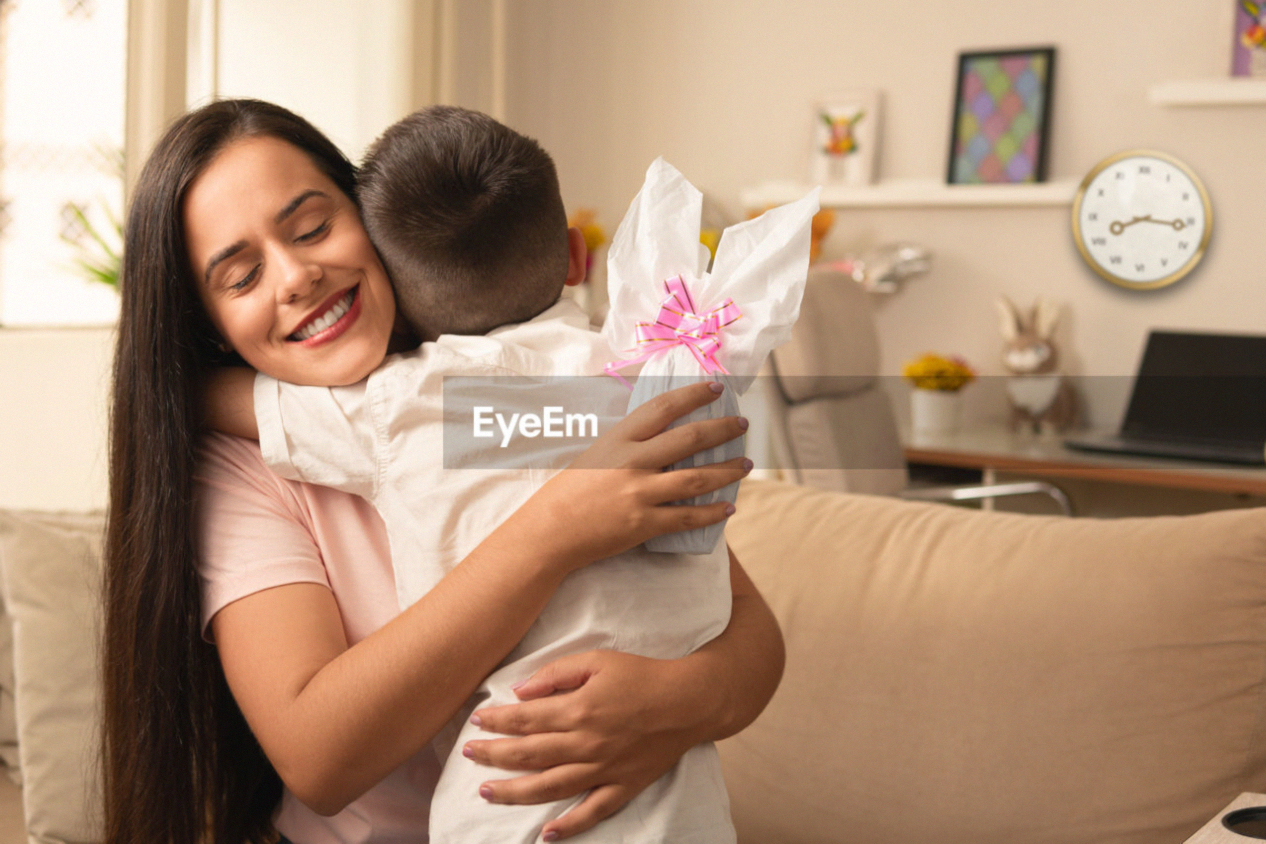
h=8 m=16
